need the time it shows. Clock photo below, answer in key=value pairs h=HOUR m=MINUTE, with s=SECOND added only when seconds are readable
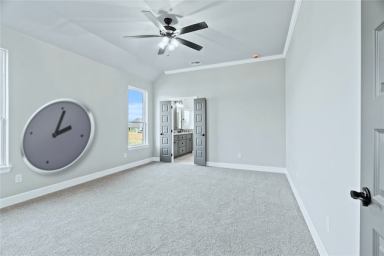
h=2 m=1
